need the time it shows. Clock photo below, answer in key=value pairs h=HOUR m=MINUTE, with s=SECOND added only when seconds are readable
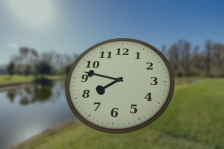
h=7 m=47
